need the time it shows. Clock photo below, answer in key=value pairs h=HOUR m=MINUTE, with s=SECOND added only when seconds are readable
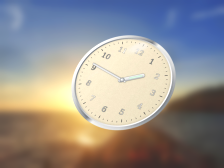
h=1 m=46
